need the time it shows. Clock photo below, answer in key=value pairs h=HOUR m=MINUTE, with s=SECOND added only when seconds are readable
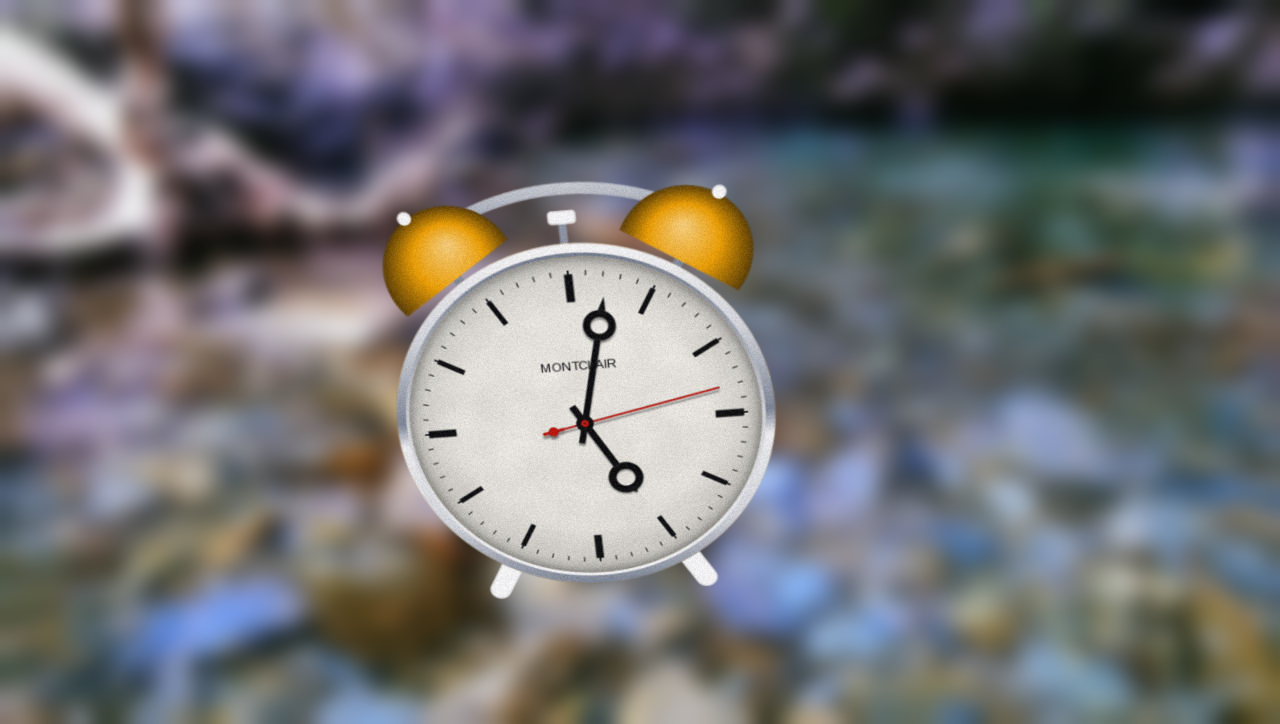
h=5 m=2 s=13
